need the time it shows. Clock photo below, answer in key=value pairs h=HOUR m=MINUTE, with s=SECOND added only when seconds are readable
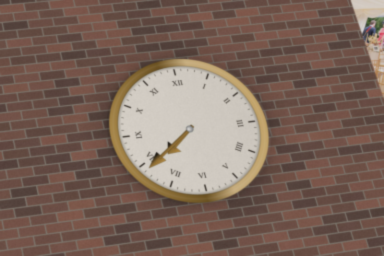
h=7 m=39
